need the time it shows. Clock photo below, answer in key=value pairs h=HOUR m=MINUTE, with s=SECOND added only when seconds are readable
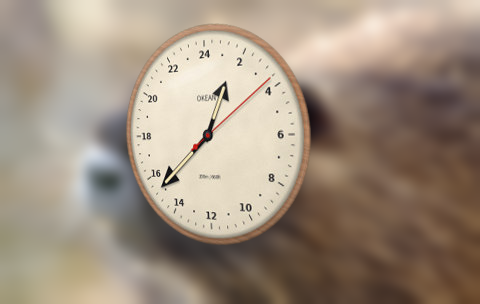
h=1 m=38 s=9
